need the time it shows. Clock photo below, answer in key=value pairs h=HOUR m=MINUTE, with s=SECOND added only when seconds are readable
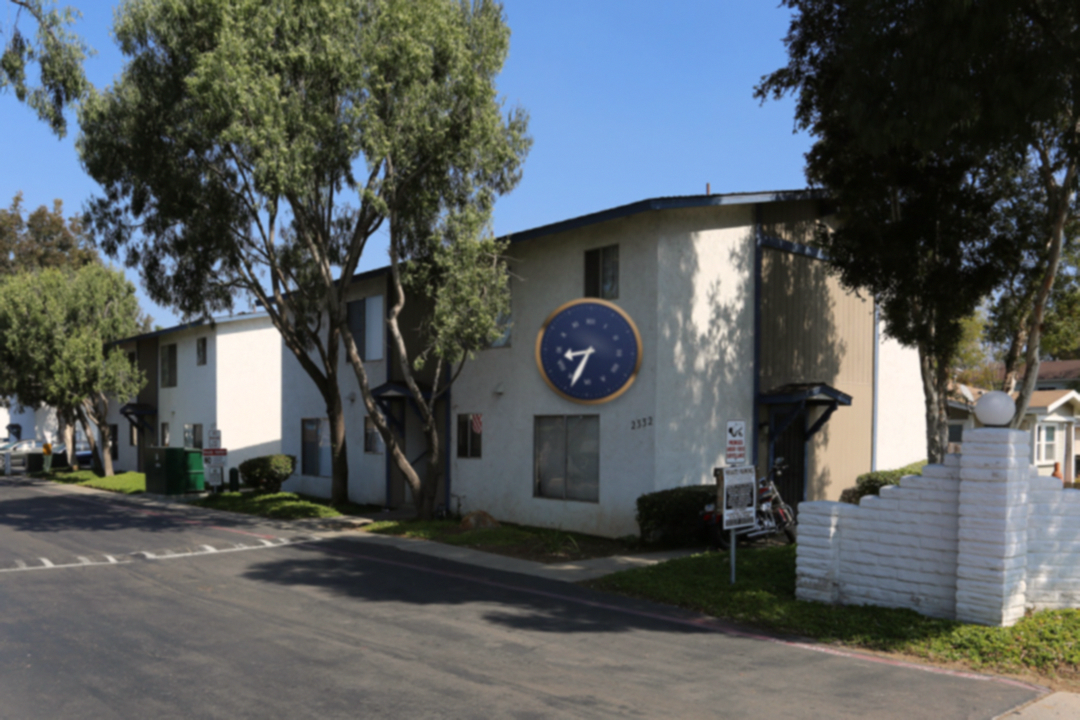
h=8 m=34
